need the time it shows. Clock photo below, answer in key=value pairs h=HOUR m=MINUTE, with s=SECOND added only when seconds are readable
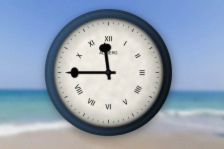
h=11 m=45
